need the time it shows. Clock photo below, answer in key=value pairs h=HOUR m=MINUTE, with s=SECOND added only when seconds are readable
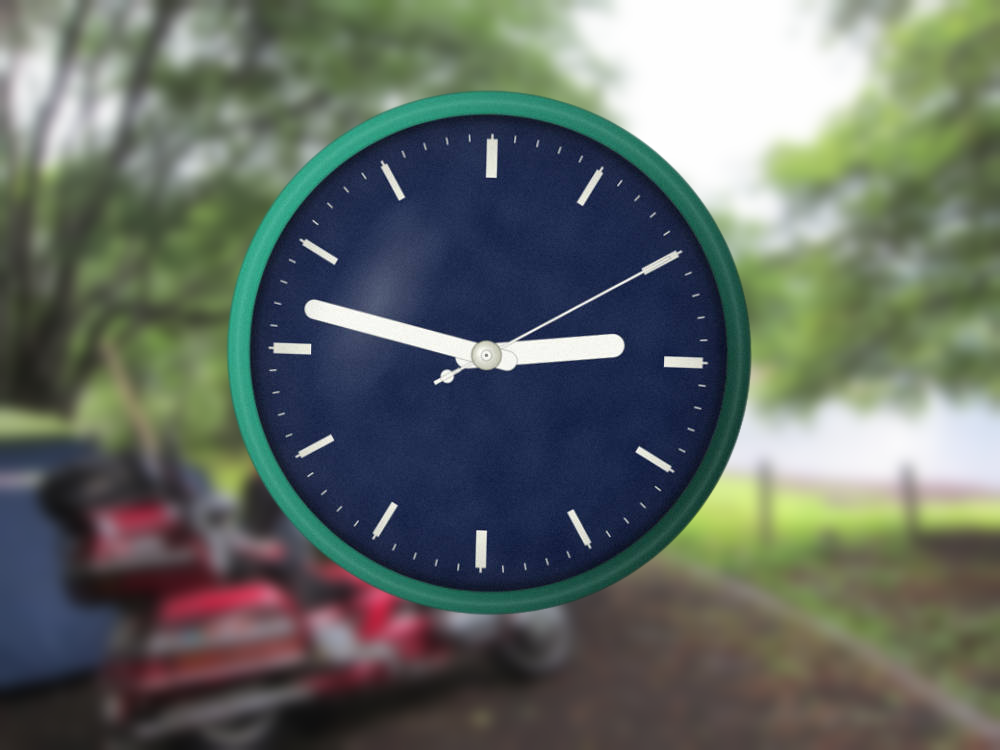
h=2 m=47 s=10
